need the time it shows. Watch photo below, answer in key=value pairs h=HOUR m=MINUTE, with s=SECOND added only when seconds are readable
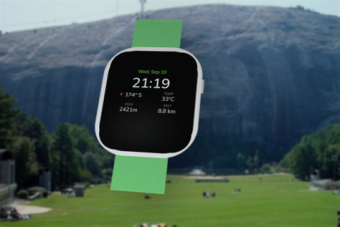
h=21 m=19
